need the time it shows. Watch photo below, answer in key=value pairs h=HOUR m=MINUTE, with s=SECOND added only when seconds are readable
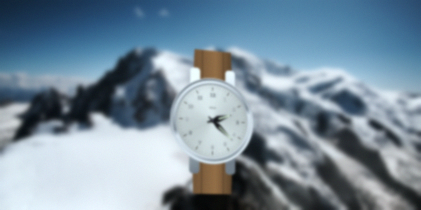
h=2 m=22
